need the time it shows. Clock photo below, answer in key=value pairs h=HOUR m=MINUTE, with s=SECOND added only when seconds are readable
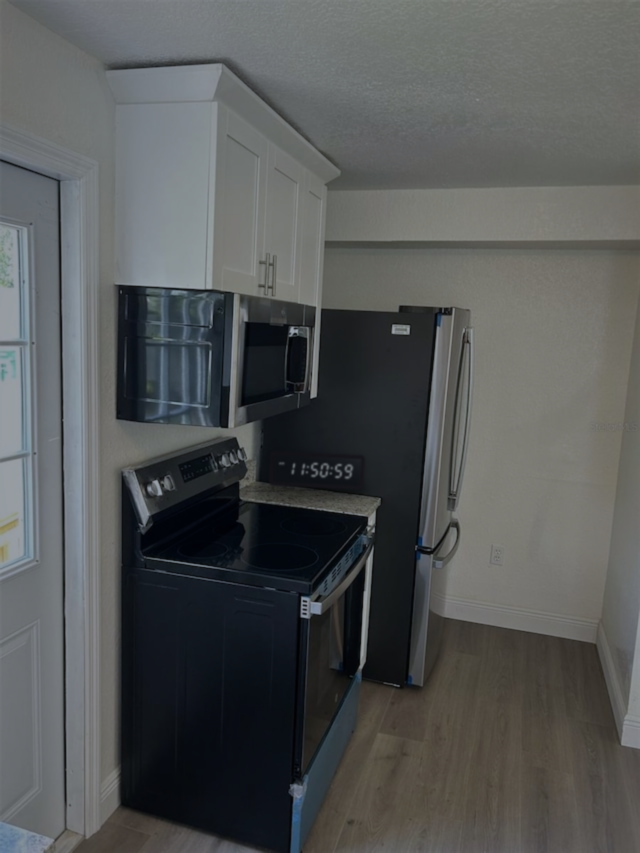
h=11 m=50 s=59
